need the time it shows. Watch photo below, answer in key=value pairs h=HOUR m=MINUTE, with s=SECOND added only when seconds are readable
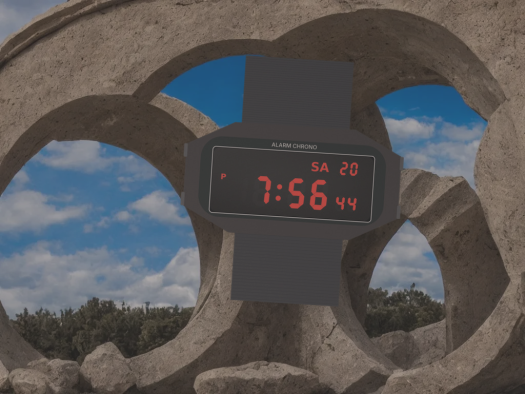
h=7 m=56 s=44
